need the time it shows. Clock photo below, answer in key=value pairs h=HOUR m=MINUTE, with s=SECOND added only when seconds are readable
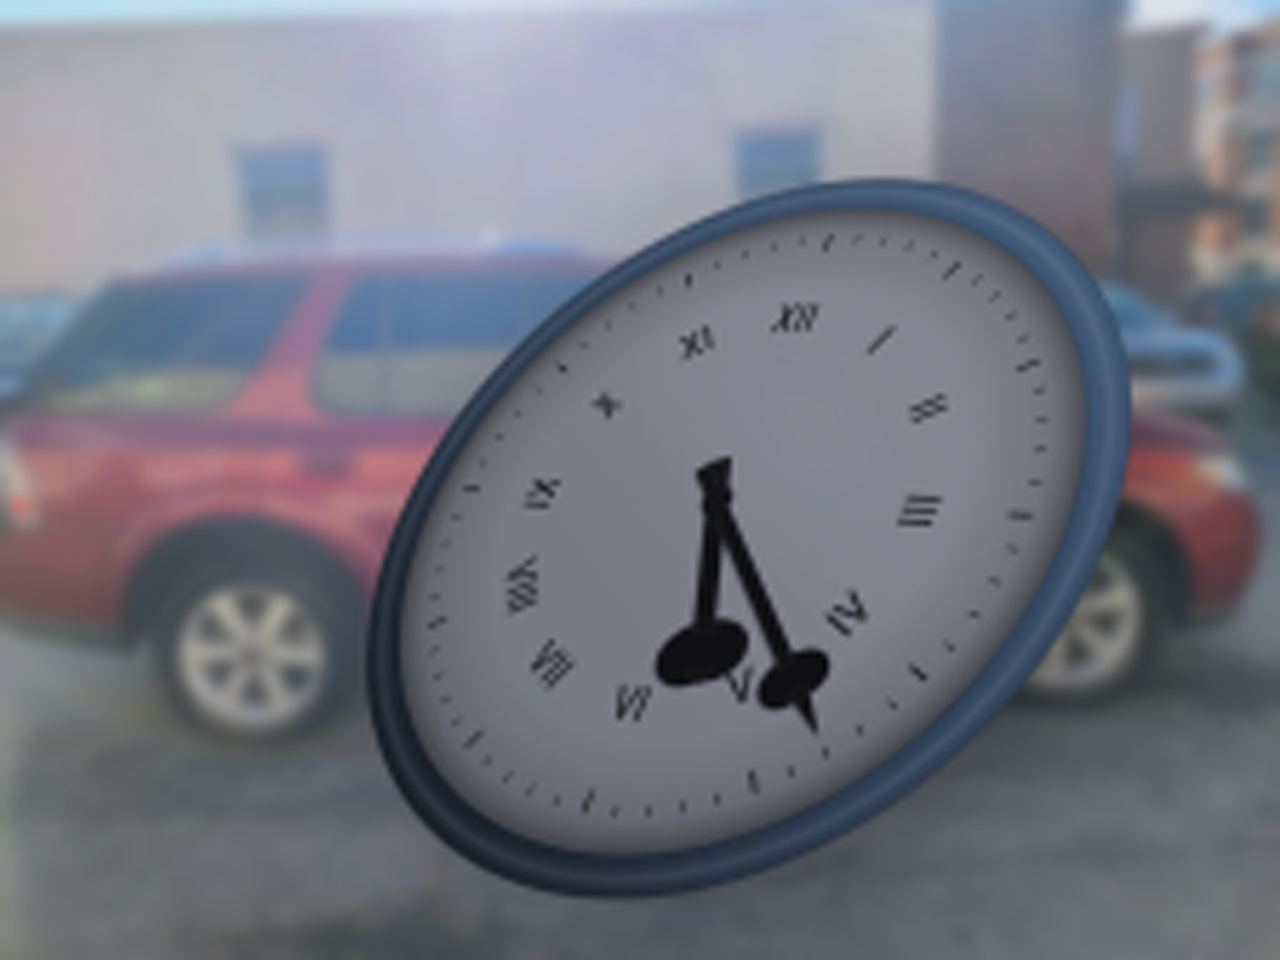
h=5 m=23
